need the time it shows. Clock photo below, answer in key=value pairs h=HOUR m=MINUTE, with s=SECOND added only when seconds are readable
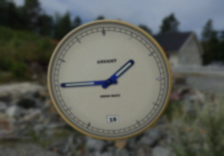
h=1 m=45
